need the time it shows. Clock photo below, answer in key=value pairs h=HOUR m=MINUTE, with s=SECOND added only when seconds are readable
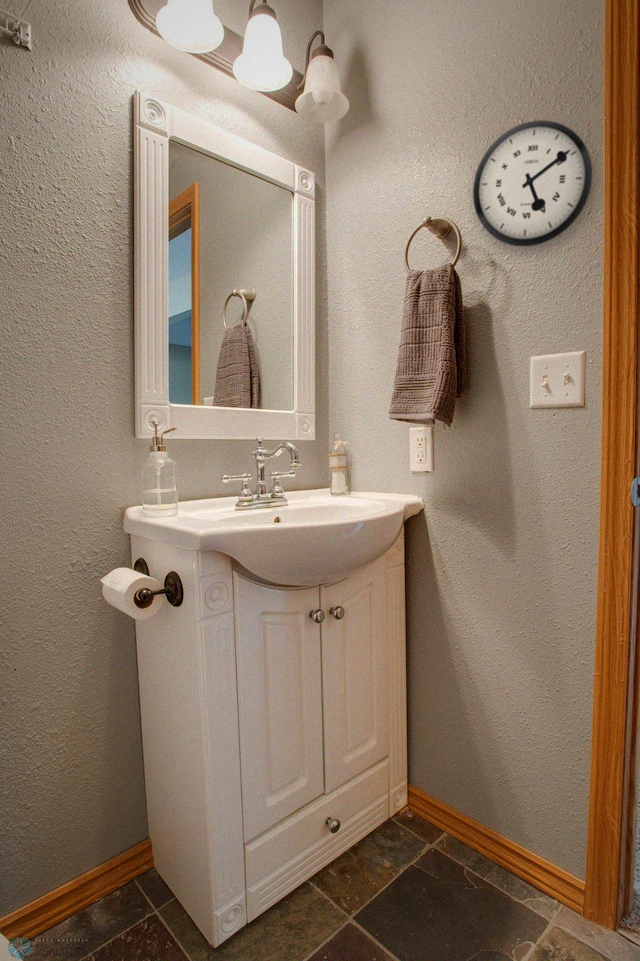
h=5 m=9
